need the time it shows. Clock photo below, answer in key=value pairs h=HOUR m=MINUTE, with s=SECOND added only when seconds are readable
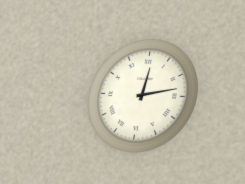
h=12 m=13
